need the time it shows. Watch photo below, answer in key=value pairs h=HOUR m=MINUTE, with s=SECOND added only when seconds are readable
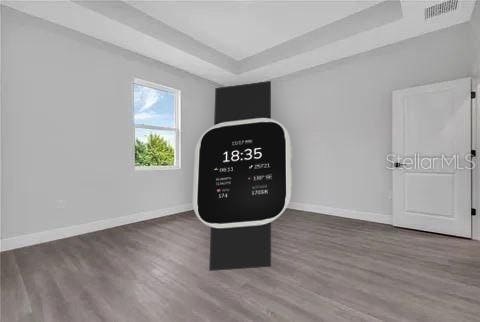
h=18 m=35
